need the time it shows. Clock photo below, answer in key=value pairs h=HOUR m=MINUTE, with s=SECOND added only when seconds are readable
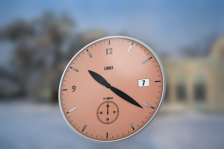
h=10 m=21
